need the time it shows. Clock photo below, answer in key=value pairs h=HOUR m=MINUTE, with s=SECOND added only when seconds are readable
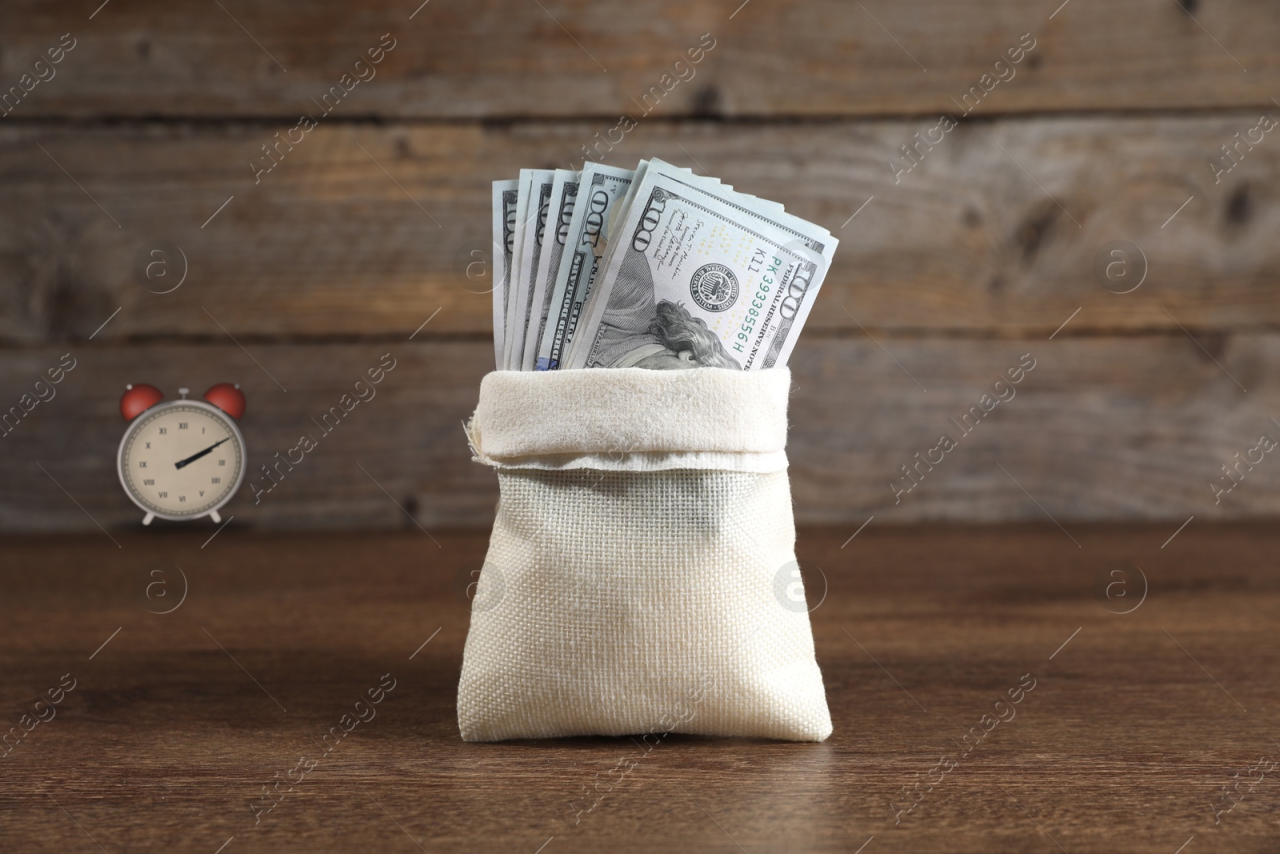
h=2 m=10
